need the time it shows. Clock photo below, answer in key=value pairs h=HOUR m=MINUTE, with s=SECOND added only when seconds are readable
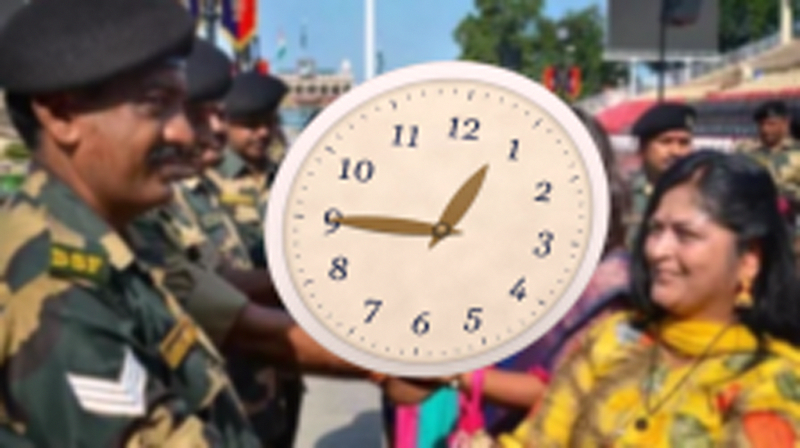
h=12 m=45
